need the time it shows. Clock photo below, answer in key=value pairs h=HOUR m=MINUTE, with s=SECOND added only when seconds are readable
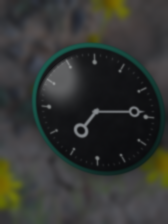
h=7 m=14
